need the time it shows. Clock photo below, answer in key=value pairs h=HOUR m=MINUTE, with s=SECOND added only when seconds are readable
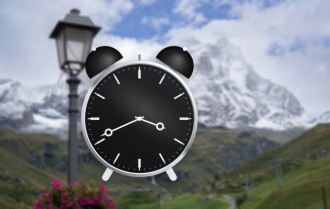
h=3 m=41
